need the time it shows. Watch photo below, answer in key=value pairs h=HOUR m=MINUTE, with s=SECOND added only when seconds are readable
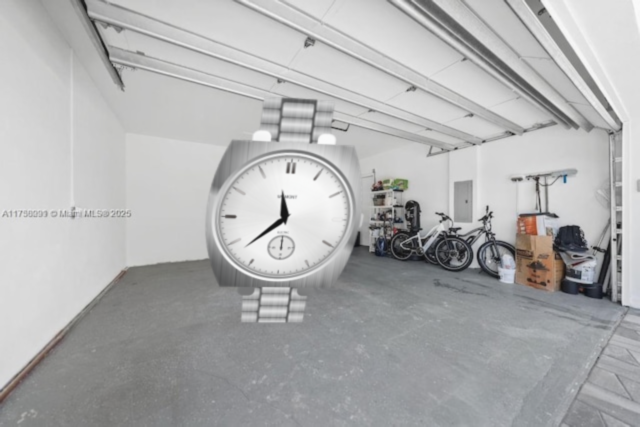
h=11 m=38
